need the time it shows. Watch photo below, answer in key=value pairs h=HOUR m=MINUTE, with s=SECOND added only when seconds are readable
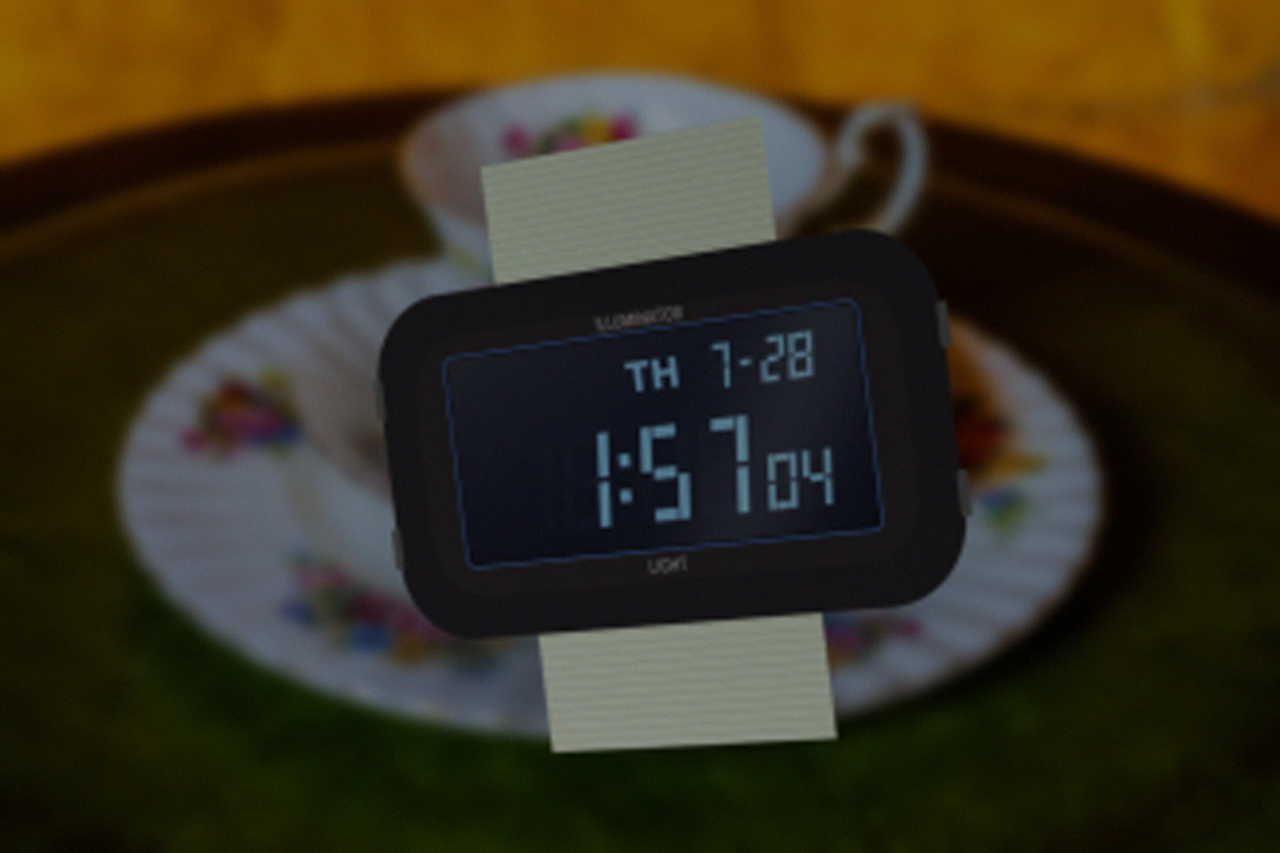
h=1 m=57 s=4
